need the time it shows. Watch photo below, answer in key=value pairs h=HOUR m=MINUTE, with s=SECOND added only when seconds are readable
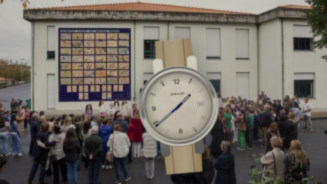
h=1 m=39
